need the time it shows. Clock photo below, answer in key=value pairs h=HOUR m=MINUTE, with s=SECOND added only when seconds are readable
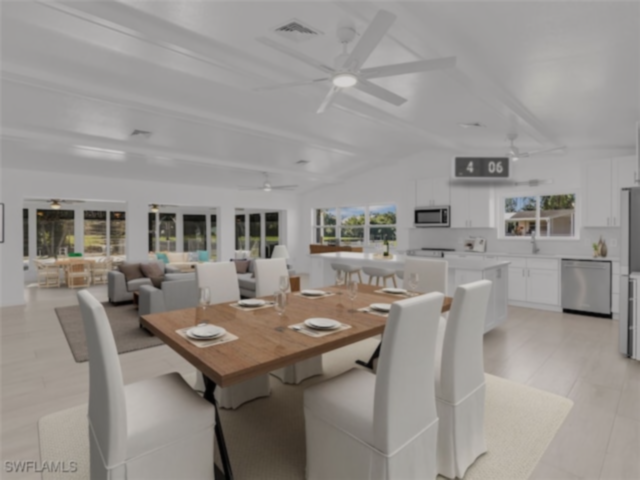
h=4 m=6
